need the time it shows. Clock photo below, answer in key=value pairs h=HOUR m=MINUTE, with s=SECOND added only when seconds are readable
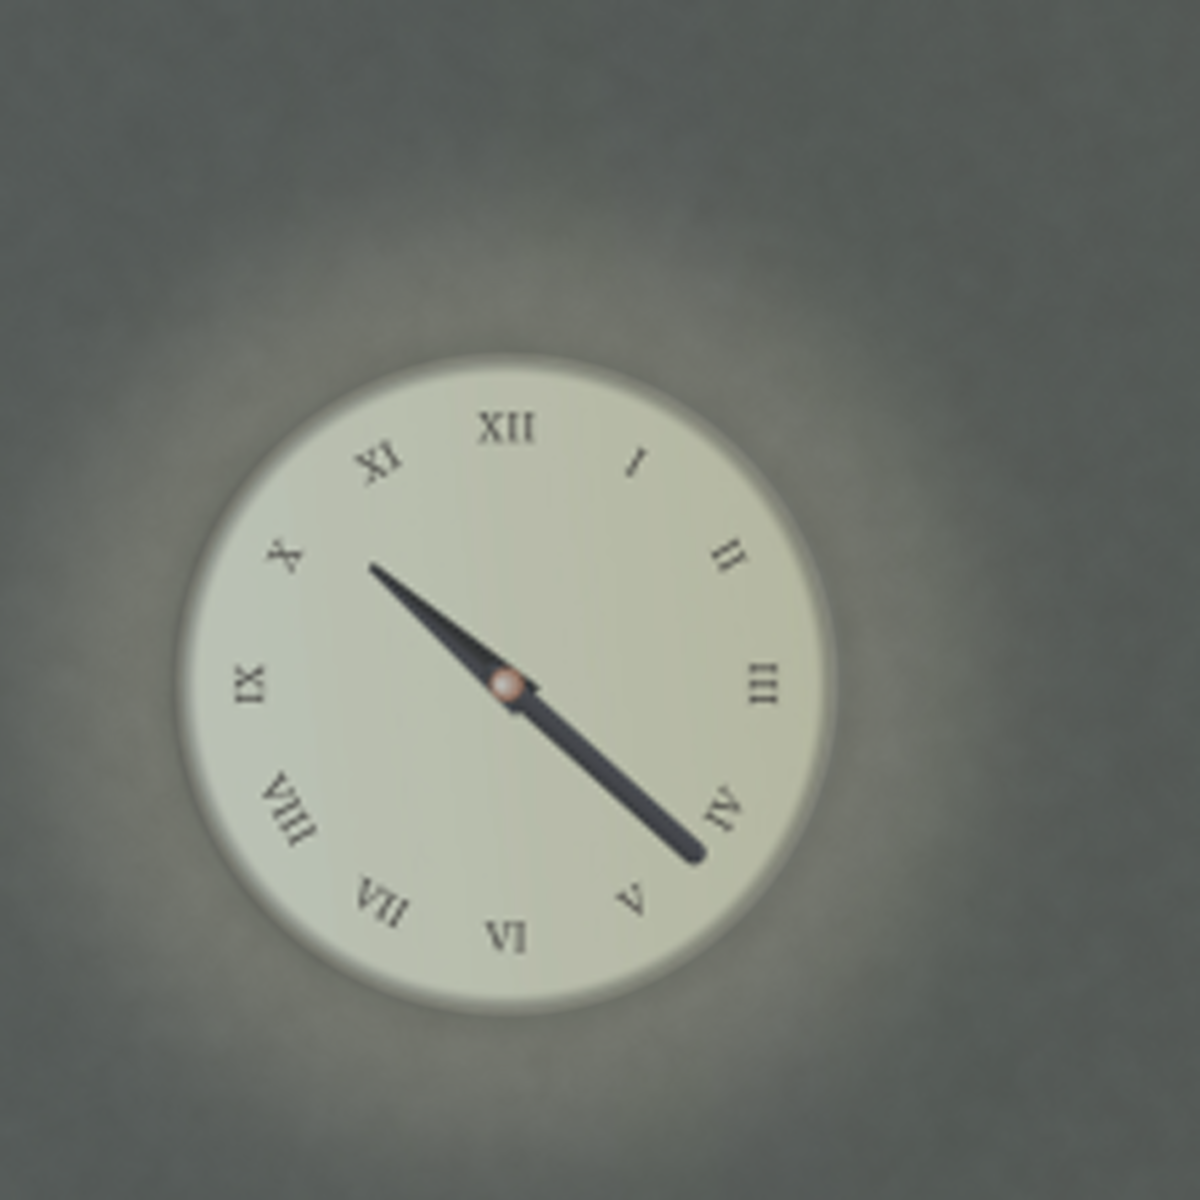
h=10 m=22
